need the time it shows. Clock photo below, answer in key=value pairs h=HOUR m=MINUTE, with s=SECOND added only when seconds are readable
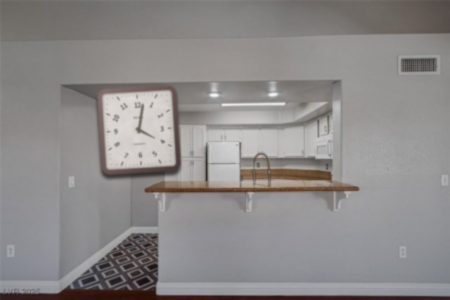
h=4 m=2
